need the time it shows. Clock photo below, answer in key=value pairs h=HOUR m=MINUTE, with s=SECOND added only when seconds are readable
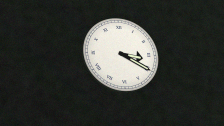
h=3 m=20
